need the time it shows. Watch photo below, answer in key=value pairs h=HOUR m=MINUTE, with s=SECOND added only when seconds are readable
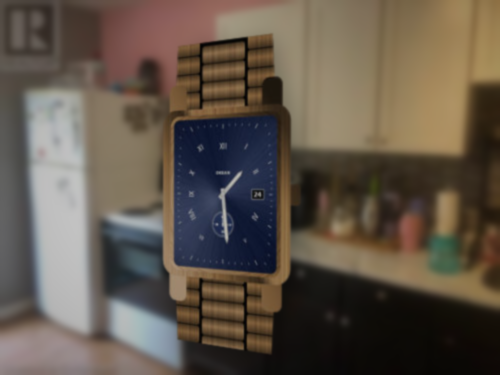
h=1 m=29
